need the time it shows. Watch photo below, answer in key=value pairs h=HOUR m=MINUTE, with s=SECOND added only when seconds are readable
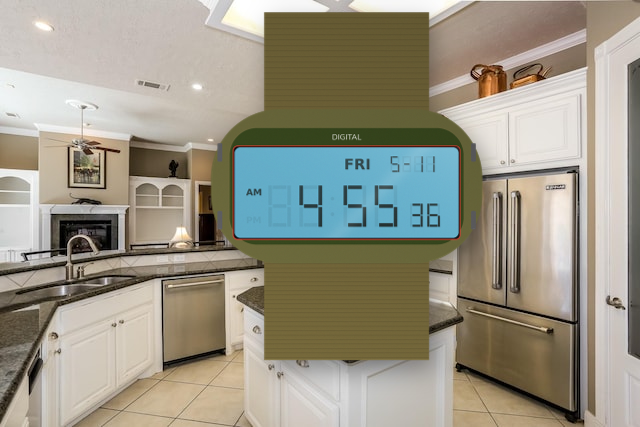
h=4 m=55 s=36
